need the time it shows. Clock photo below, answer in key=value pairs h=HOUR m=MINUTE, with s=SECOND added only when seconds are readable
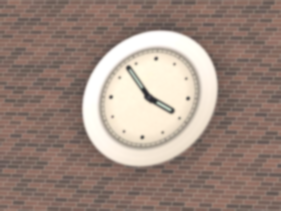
h=3 m=53
